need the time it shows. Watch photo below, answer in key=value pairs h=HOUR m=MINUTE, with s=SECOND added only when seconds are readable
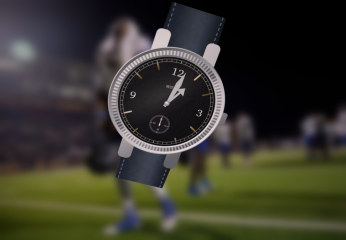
h=1 m=2
